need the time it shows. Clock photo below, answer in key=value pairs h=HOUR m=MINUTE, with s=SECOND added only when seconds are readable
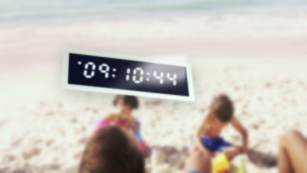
h=9 m=10 s=44
